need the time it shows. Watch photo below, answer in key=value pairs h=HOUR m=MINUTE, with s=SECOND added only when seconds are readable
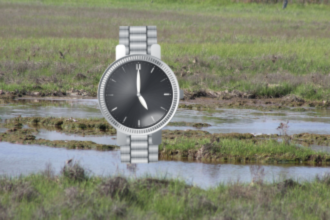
h=5 m=0
